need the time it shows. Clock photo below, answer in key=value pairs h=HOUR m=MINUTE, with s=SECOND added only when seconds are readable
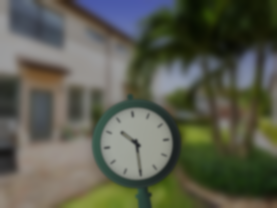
h=10 m=30
